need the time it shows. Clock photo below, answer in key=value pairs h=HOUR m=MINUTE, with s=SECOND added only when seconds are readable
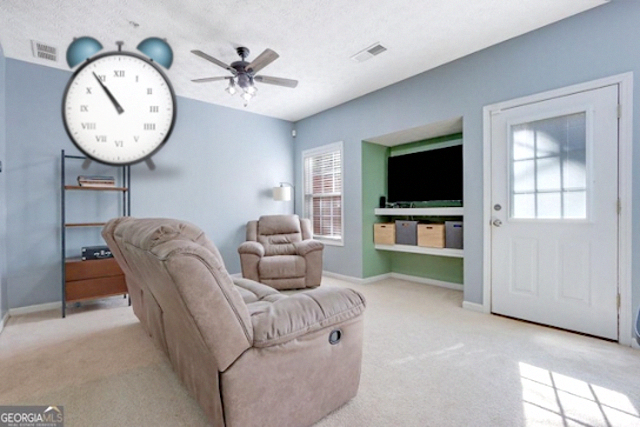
h=10 m=54
